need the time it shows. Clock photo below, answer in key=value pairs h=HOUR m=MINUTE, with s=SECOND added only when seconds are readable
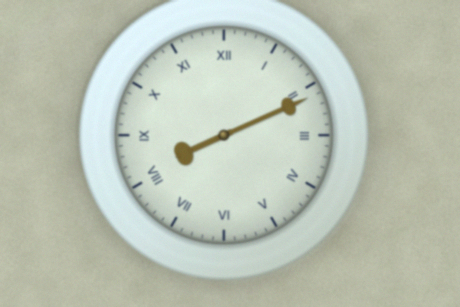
h=8 m=11
